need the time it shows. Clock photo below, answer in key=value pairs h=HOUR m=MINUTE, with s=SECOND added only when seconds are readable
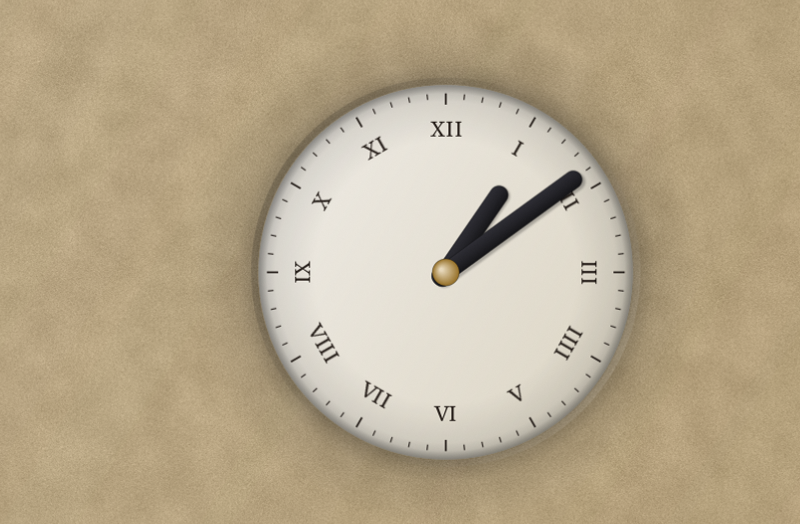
h=1 m=9
